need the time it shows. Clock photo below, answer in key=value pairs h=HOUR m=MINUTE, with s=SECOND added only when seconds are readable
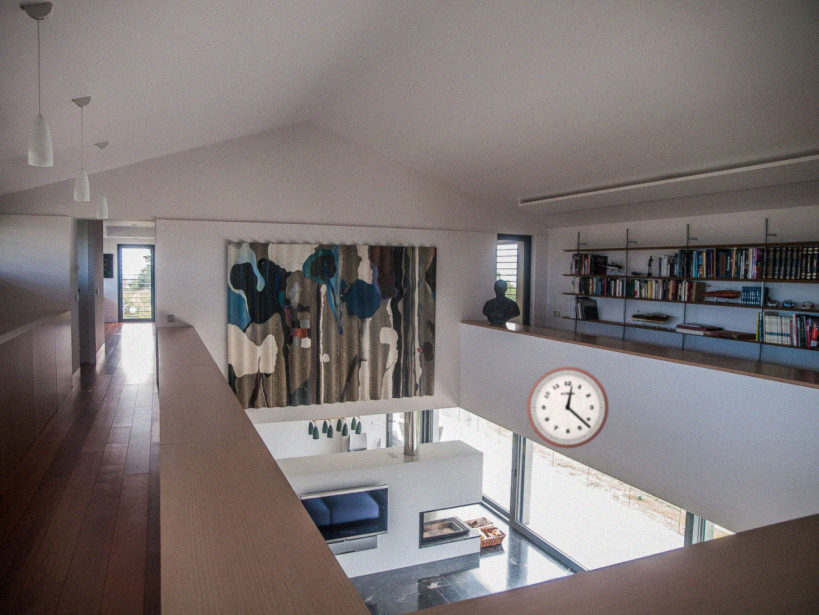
h=12 m=22
